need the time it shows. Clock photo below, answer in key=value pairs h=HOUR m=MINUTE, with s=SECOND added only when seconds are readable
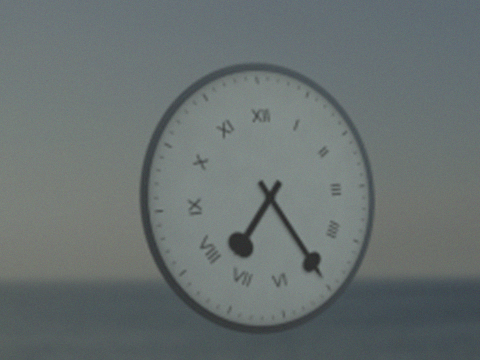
h=7 m=25
